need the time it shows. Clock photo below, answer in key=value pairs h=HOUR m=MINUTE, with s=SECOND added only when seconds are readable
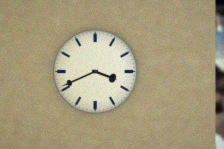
h=3 m=41
